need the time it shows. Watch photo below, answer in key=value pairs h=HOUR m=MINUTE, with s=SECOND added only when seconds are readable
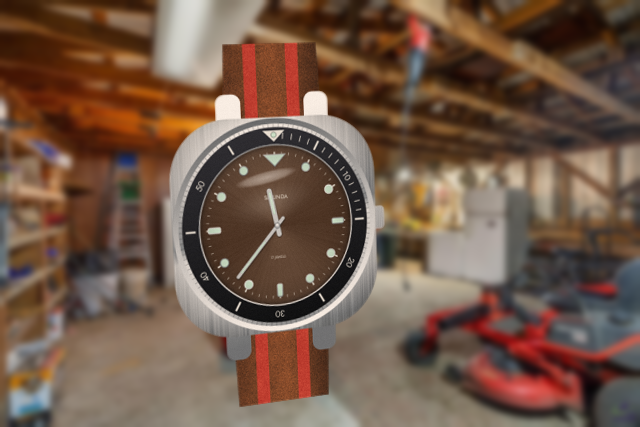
h=11 m=37
